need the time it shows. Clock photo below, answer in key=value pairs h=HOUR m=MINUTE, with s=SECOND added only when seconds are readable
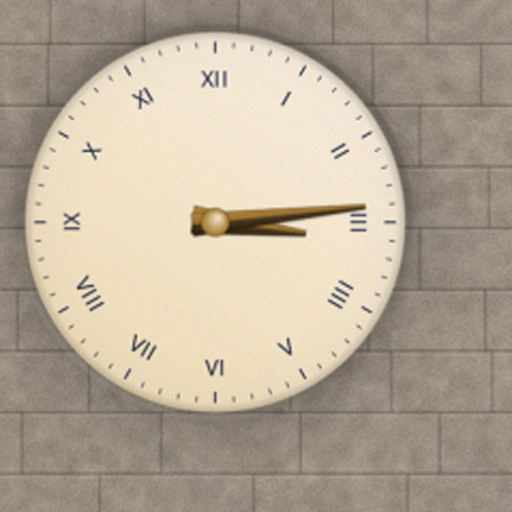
h=3 m=14
